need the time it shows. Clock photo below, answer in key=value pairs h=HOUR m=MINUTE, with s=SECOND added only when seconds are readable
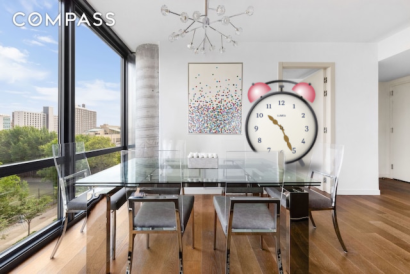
h=10 m=26
